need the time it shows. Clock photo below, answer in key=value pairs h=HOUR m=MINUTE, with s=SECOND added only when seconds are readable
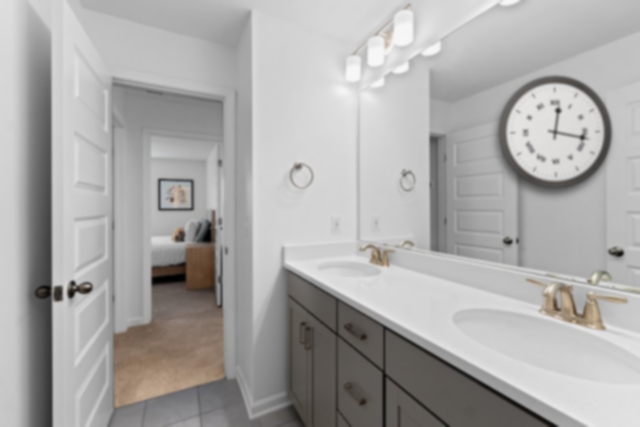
h=12 m=17
